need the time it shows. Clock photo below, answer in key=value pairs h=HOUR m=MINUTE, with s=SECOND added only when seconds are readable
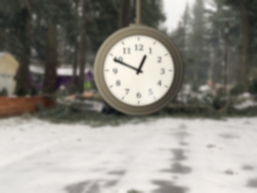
h=12 m=49
